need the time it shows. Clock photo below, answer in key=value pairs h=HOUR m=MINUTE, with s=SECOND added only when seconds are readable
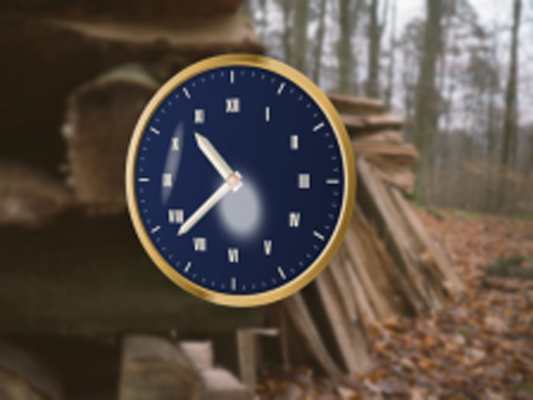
h=10 m=38
